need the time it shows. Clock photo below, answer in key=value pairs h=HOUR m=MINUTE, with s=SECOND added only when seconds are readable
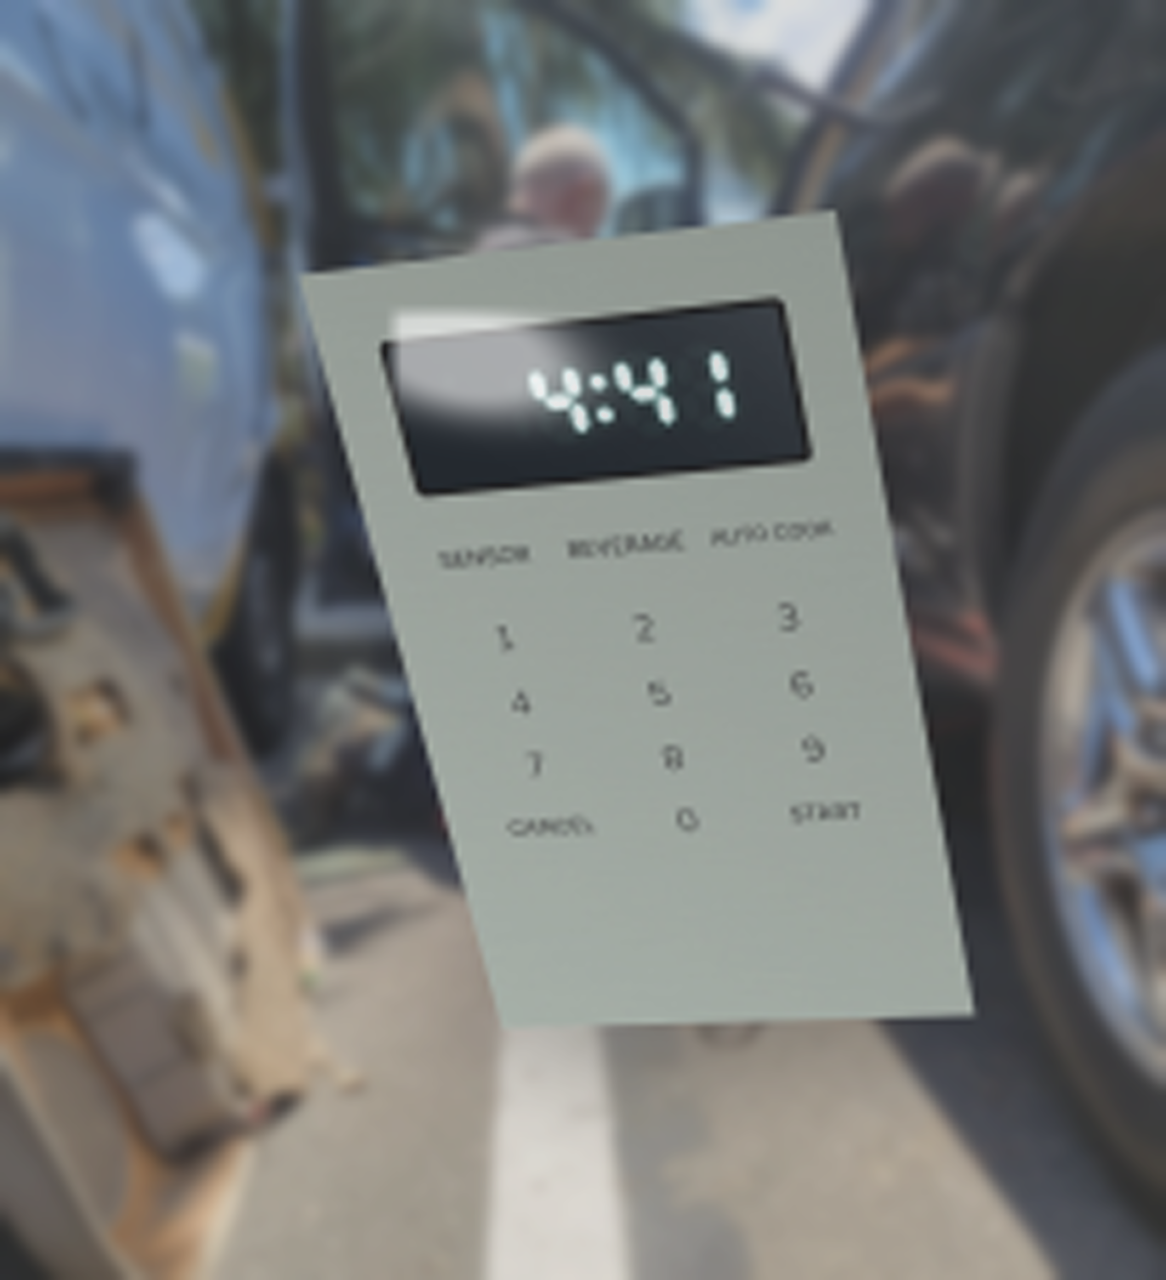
h=4 m=41
